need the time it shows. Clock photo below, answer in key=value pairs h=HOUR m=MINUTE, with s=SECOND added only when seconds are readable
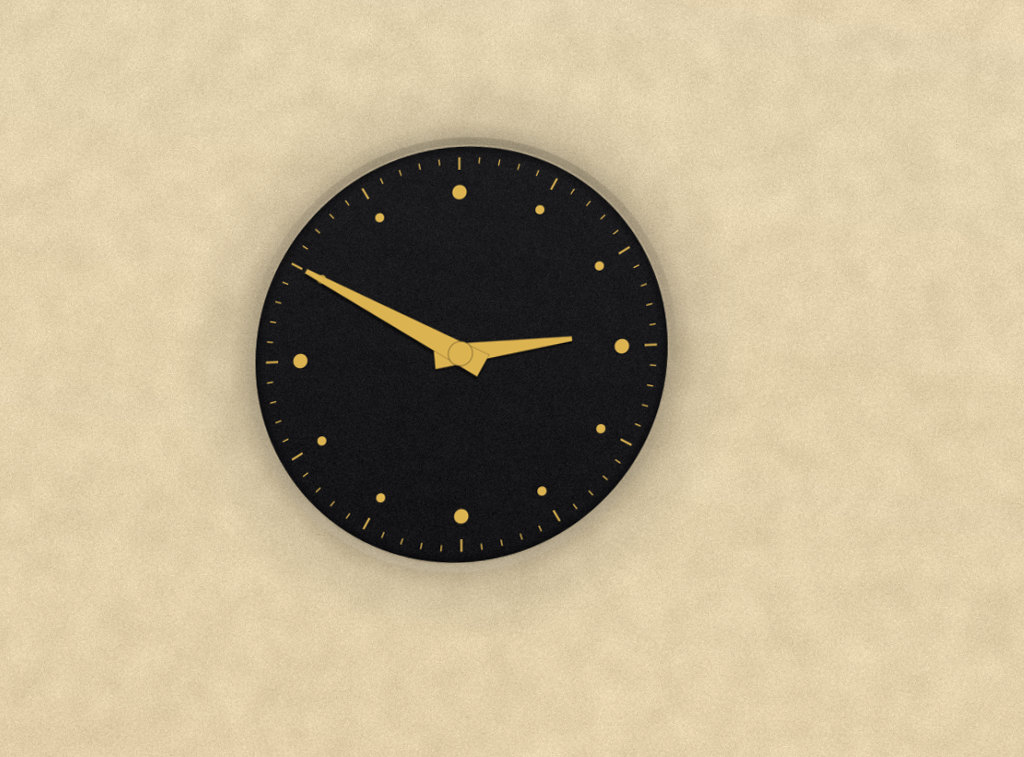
h=2 m=50
